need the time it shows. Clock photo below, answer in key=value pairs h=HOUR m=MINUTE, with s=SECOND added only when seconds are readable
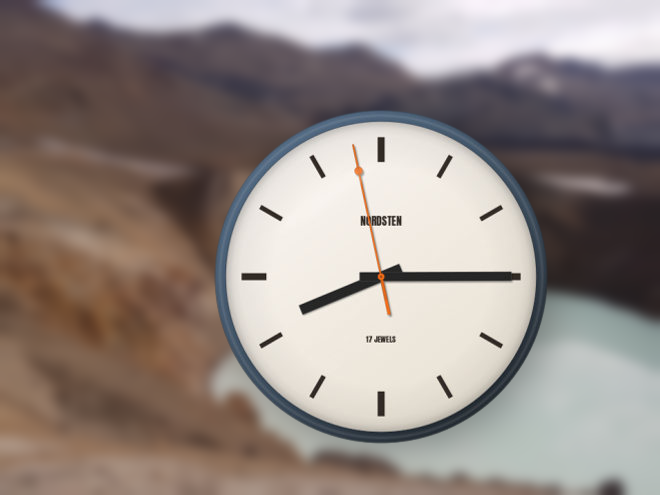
h=8 m=14 s=58
